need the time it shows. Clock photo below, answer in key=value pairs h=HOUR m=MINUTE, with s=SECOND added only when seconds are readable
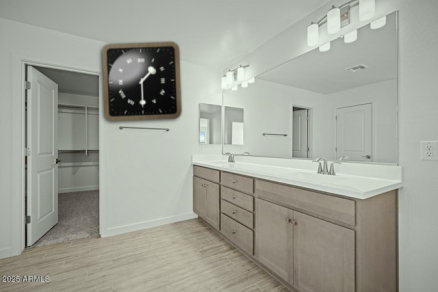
h=1 m=30
